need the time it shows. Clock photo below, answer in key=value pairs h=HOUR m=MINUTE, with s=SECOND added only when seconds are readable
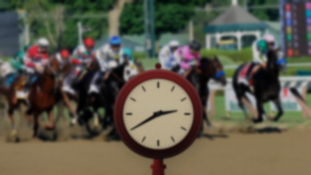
h=2 m=40
